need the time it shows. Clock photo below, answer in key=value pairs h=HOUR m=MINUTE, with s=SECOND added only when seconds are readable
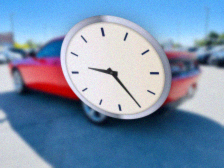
h=9 m=25
